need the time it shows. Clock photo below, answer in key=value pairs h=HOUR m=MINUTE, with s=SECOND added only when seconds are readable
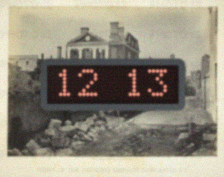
h=12 m=13
